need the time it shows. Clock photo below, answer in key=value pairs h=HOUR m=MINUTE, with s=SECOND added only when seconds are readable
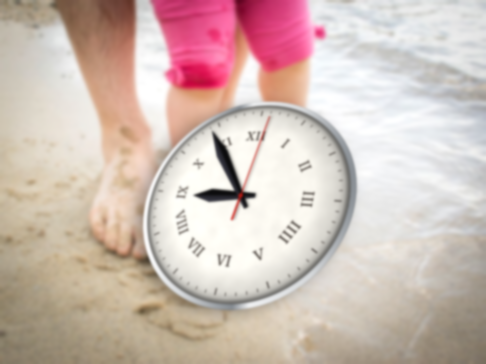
h=8 m=54 s=1
